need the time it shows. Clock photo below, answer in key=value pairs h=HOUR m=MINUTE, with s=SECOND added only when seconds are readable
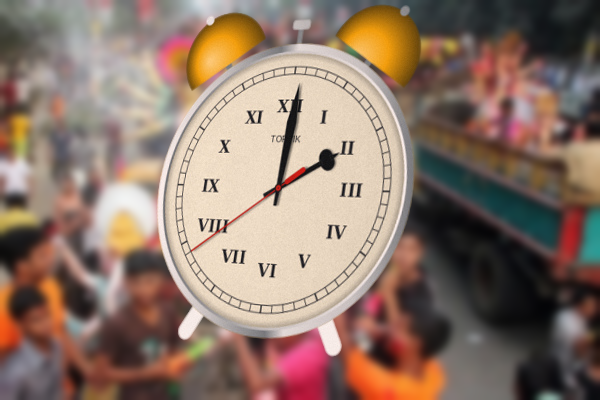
h=2 m=0 s=39
